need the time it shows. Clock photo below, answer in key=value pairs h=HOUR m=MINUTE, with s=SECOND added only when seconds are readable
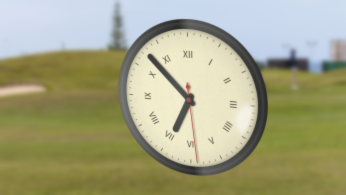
h=6 m=52 s=29
